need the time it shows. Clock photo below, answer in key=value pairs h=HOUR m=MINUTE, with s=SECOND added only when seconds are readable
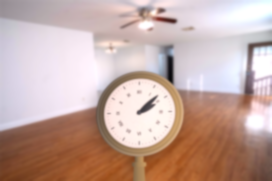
h=2 m=8
